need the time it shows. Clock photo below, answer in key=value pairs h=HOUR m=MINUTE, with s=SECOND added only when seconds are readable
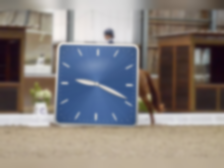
h=9 m=19
